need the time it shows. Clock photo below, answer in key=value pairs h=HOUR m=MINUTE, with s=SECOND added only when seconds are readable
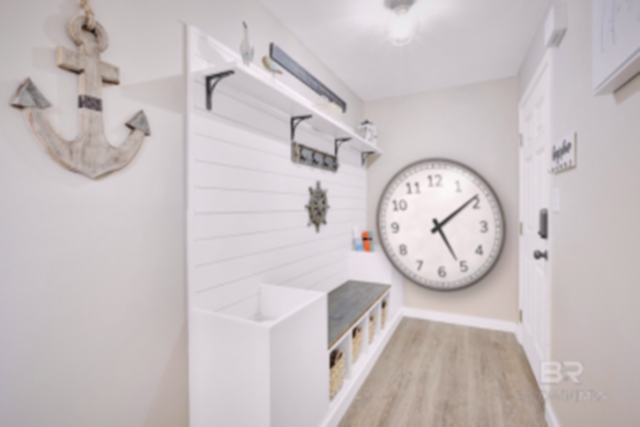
h=5 m=9
